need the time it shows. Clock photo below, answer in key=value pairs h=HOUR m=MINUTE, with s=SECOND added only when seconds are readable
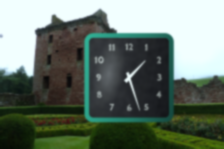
h=1 m=27
